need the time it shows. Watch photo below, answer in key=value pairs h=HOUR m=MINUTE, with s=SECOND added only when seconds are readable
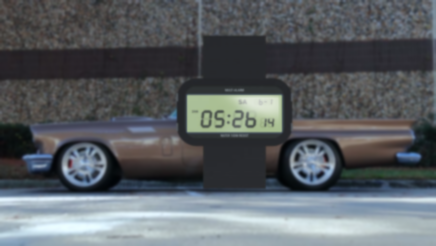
h=5 m=26 s=14
